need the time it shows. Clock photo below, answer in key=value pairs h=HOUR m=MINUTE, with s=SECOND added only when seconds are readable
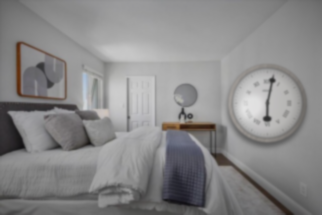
h=6 m=2
